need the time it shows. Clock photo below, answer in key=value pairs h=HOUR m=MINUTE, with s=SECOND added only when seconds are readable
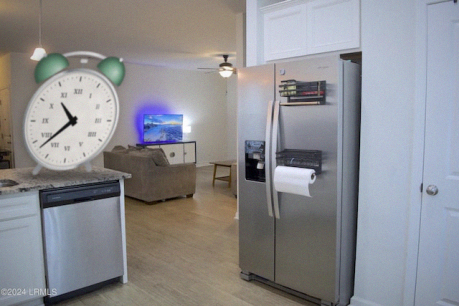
h=10 m=38
